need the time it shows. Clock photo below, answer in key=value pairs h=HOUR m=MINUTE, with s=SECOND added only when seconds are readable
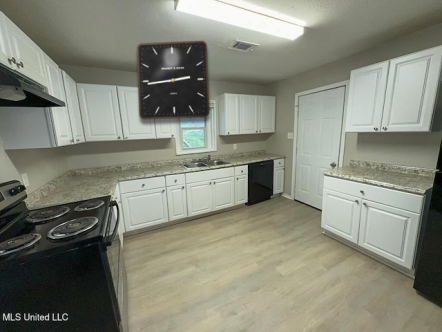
h=2 m=44
